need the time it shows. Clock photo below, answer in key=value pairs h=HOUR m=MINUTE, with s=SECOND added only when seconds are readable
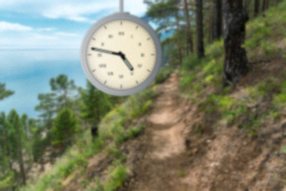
h=4 m=47
